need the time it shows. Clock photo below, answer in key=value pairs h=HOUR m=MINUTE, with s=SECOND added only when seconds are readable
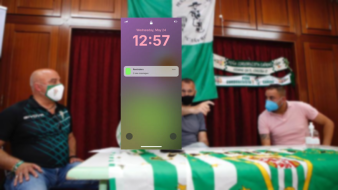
h=12 m=57
